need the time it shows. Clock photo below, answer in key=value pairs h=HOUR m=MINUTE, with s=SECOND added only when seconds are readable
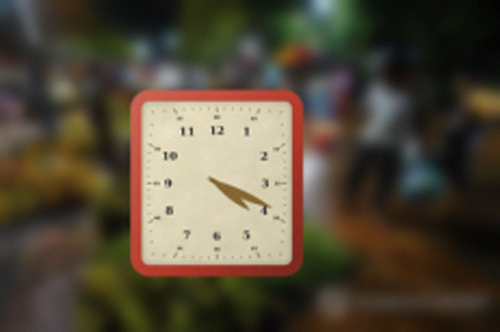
h=4 m=19
